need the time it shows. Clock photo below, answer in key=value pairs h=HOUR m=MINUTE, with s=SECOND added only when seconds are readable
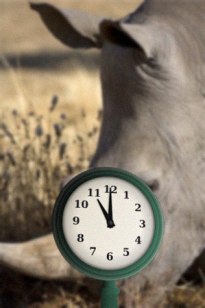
h=11 m=0
